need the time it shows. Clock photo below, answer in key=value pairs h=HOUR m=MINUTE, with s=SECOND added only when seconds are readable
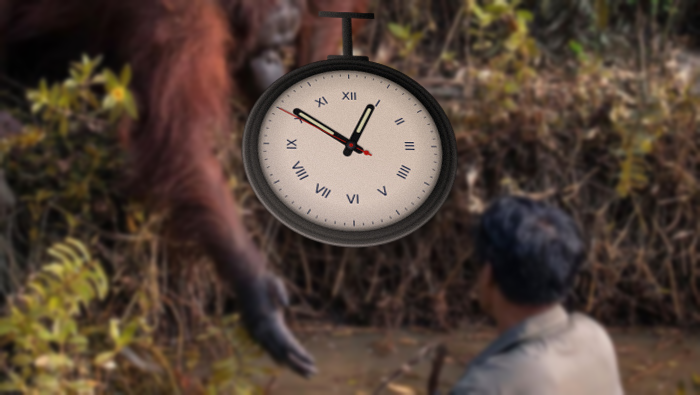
h=12 m=50 s=50
